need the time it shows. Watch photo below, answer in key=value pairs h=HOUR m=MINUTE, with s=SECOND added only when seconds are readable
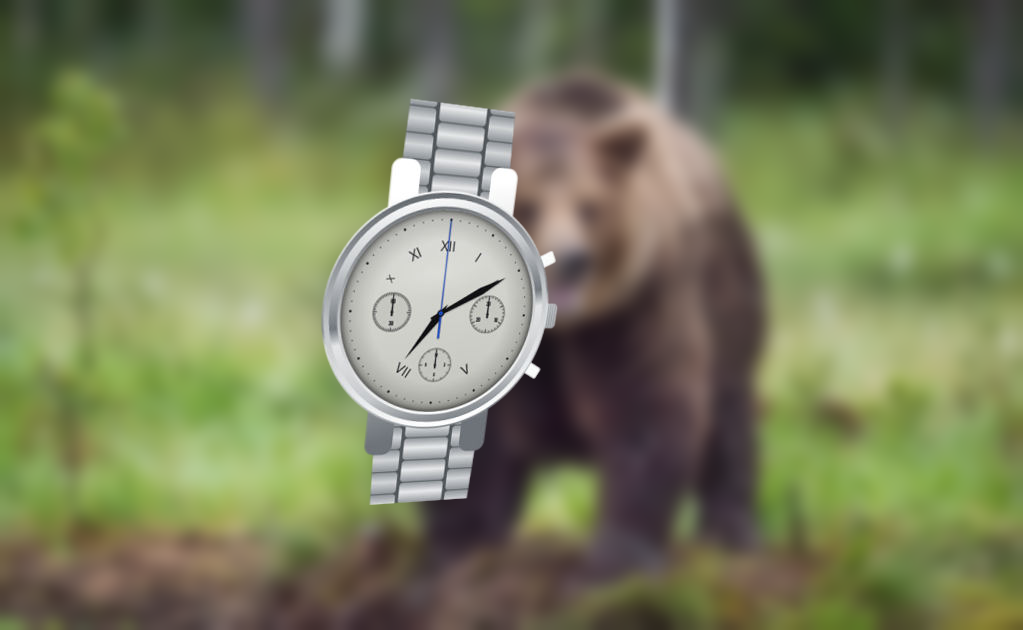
h=7 m=10
